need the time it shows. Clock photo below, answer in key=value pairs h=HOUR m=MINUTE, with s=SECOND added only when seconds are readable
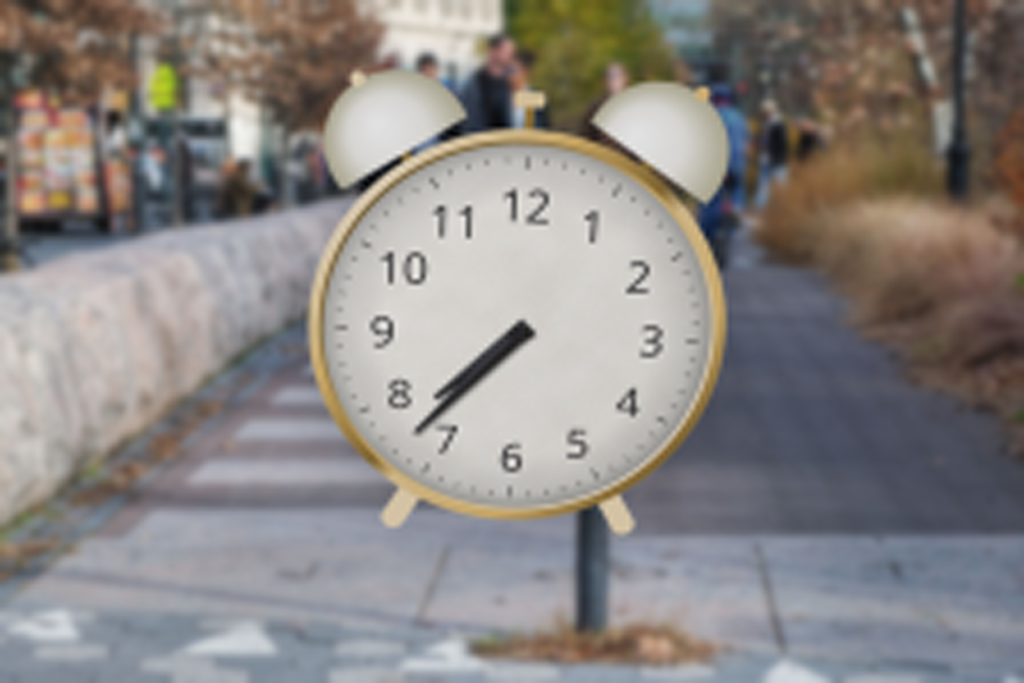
h=7 m=37
